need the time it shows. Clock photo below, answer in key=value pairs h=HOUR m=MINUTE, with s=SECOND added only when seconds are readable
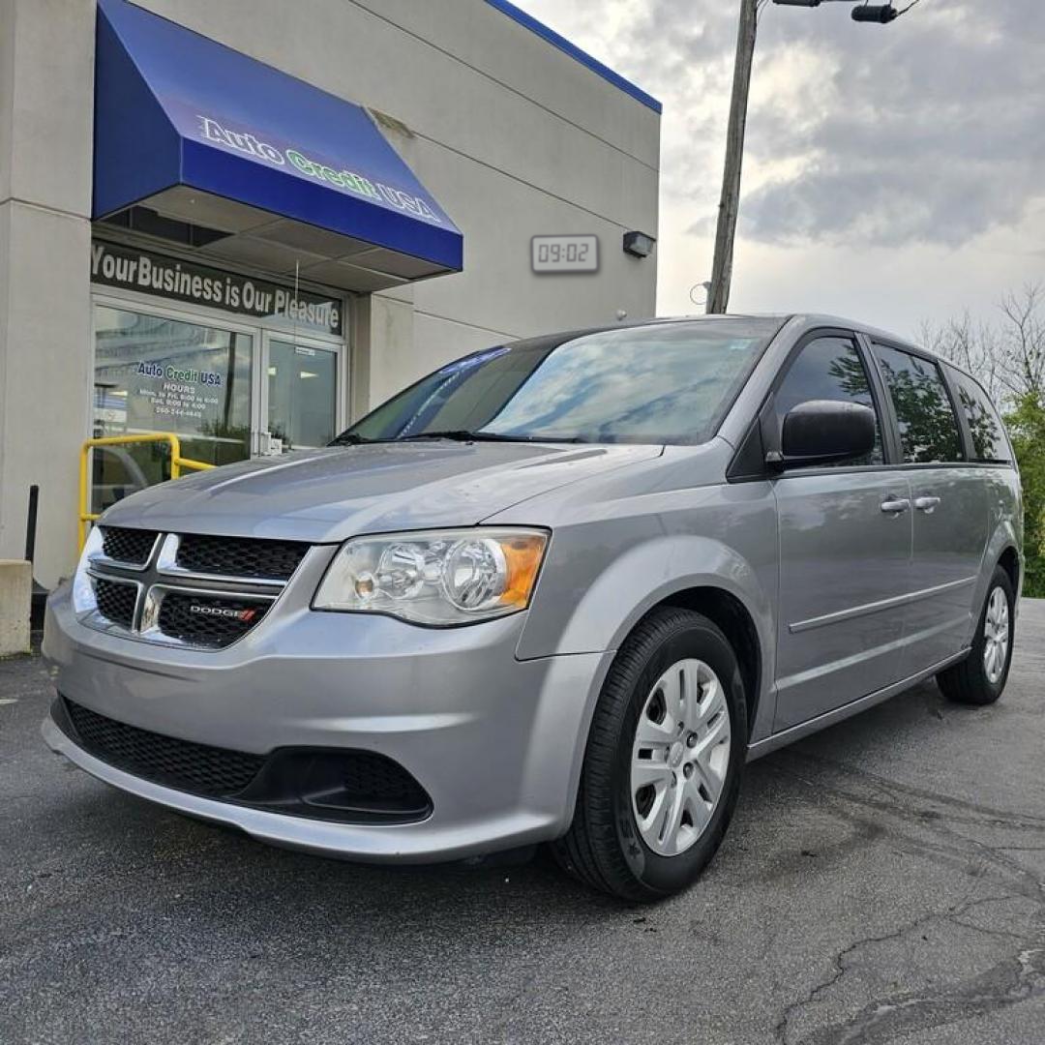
h=9 m=2
